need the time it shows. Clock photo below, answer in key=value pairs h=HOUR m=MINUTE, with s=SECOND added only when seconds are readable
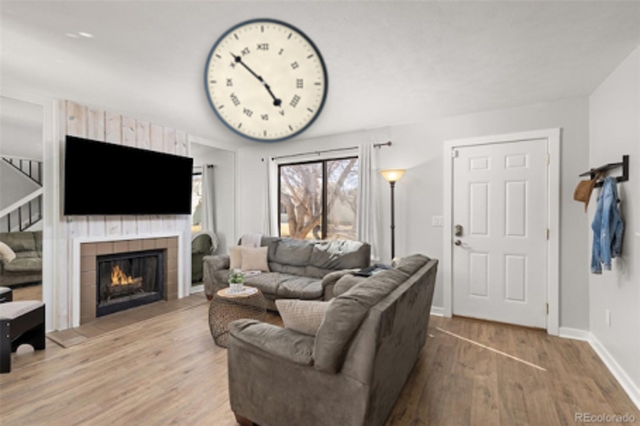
h=4 m=52
